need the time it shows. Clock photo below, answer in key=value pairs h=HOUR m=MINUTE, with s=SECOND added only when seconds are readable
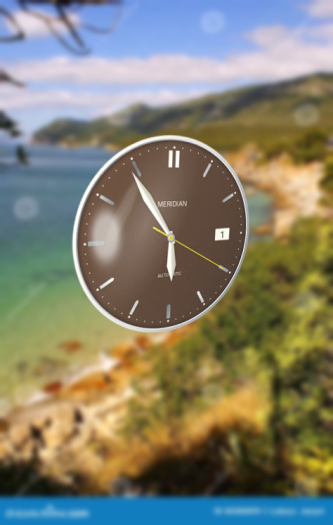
h=5 m=54 s=20
